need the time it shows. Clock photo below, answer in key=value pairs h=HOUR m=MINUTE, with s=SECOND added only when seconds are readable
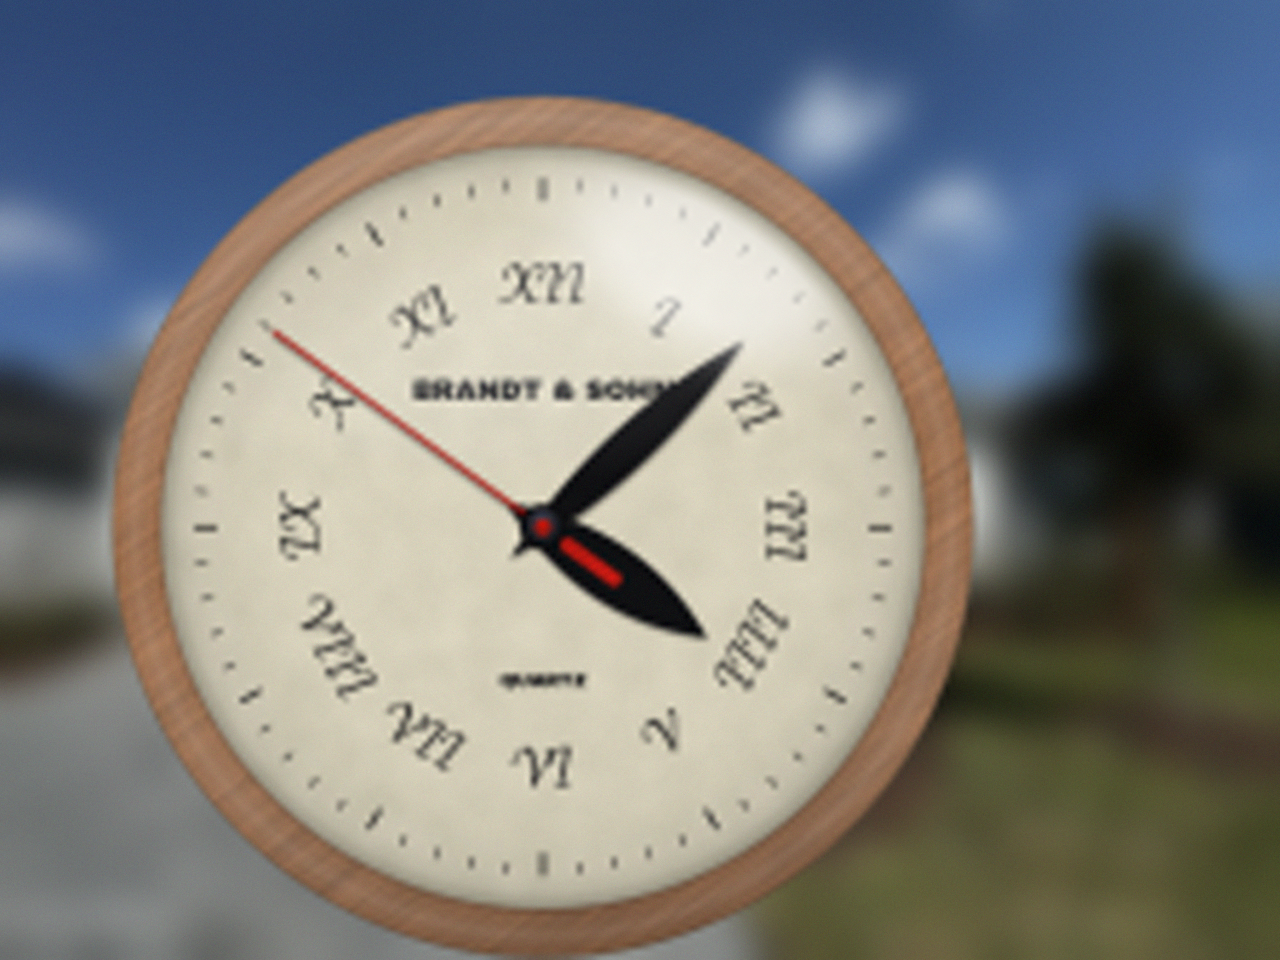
h=4 m=7 s=51
